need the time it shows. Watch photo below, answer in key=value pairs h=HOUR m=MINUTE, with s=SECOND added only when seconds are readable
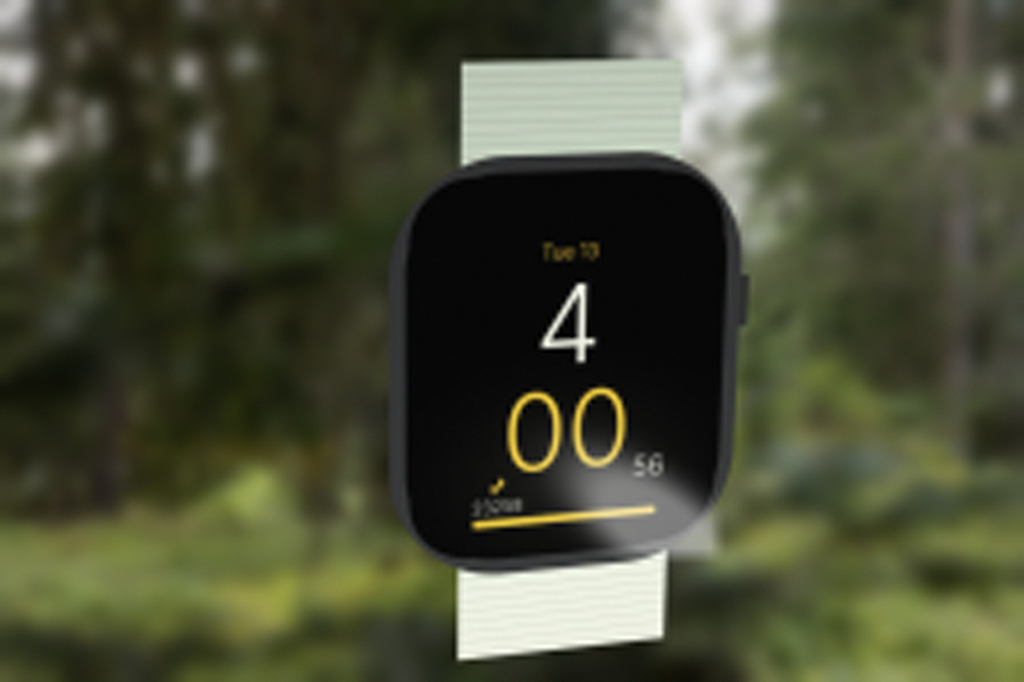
h=4 m=0
